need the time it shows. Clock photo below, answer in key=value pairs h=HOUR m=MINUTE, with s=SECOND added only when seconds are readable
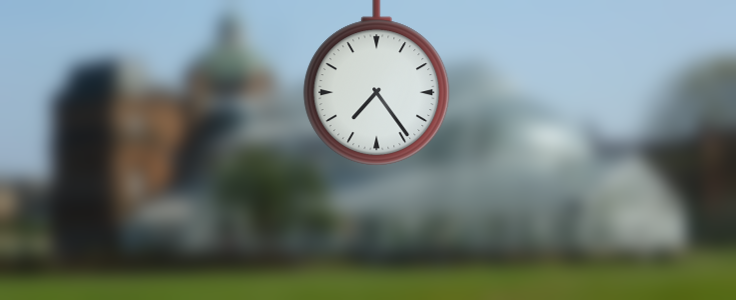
h=7 m=24
